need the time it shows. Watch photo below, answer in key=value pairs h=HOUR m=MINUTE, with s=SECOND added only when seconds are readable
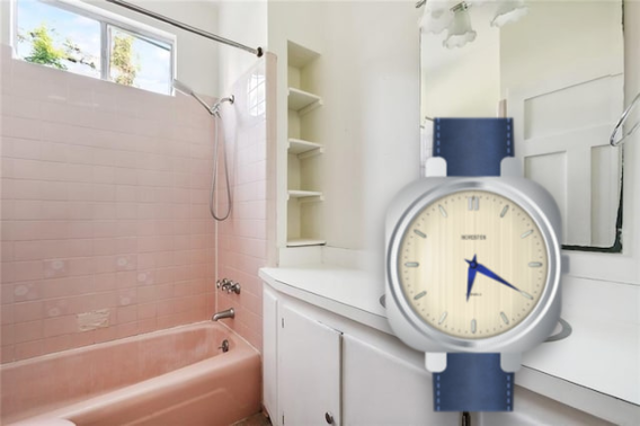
h=6 m=20
